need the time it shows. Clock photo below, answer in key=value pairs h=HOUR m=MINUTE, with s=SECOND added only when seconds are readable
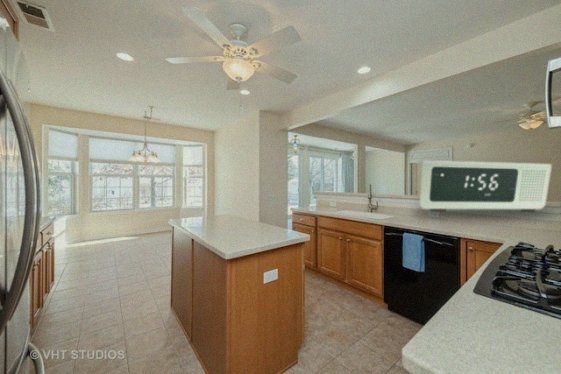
h=1 m=56
